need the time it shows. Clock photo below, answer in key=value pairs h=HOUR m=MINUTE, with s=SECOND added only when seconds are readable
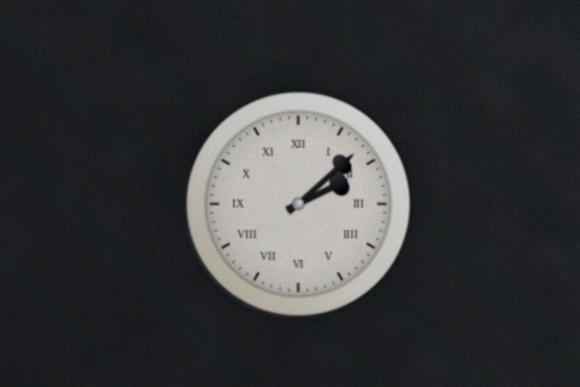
h=2 m=8
